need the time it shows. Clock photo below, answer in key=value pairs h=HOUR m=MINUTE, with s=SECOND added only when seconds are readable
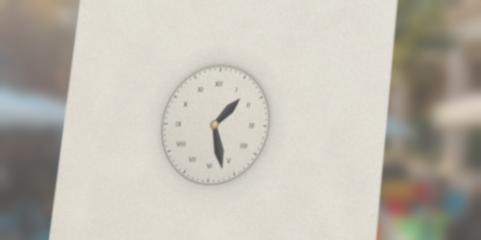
h=1 m=27
